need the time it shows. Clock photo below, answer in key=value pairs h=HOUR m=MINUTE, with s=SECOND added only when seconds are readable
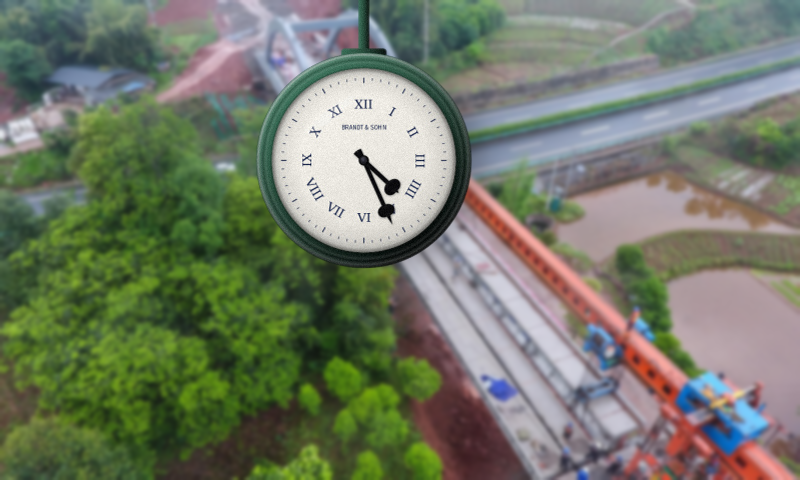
h=4 m=26
